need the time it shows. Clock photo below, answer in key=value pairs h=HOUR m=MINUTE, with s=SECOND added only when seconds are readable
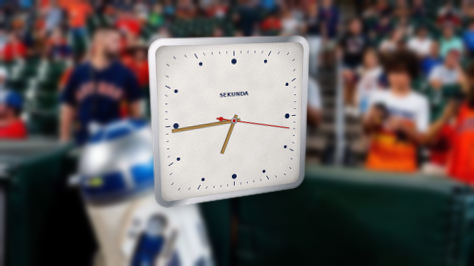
h=6 m=44 s=17
